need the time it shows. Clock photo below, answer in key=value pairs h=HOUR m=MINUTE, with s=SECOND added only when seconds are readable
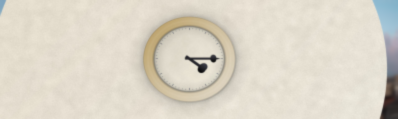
h=4 m=15
